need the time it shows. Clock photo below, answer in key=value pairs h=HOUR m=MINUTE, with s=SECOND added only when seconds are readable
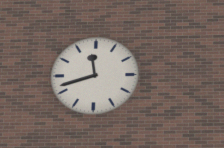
h=11 m=42
